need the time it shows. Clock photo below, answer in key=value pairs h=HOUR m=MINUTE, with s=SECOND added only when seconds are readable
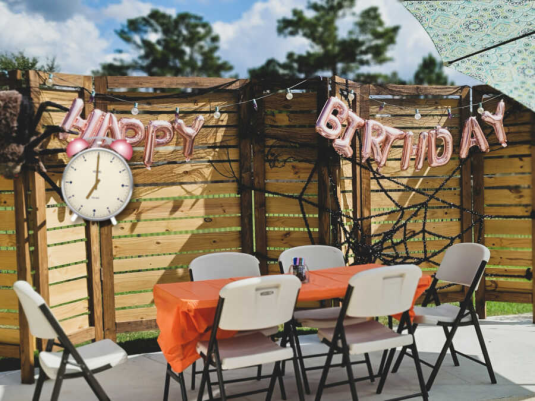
h=7 m=0
